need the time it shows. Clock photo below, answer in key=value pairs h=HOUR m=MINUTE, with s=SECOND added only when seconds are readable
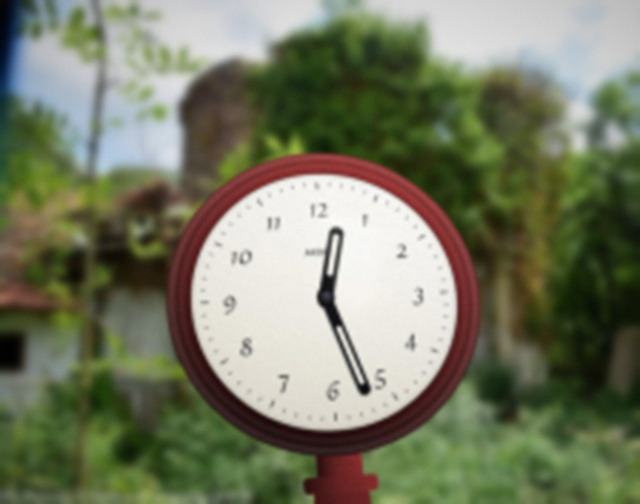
h=12 m=27
